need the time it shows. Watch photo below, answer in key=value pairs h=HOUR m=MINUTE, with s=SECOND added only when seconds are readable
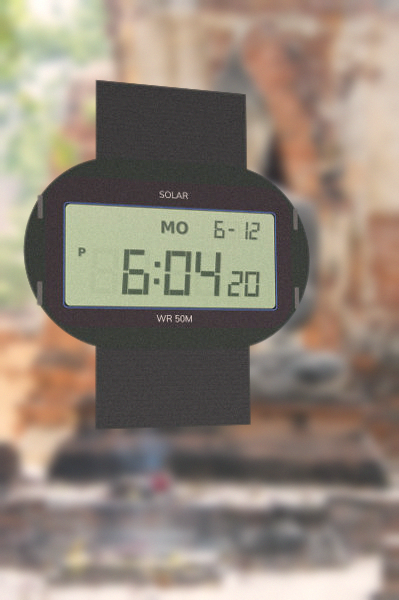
h=6 m=4 s=20
